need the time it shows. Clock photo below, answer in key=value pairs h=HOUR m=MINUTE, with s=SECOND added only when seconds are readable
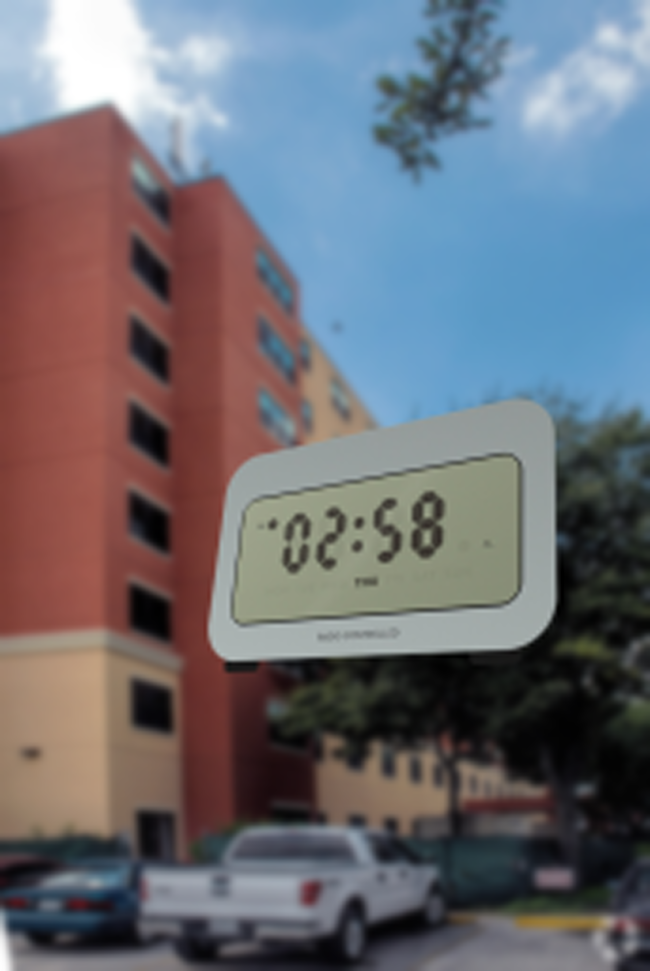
h=2 m=58
